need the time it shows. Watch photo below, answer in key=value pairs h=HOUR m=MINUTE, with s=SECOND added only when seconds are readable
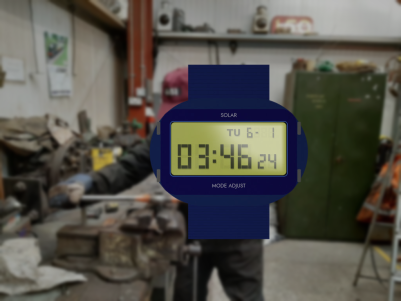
h=3 m=46 s=24
